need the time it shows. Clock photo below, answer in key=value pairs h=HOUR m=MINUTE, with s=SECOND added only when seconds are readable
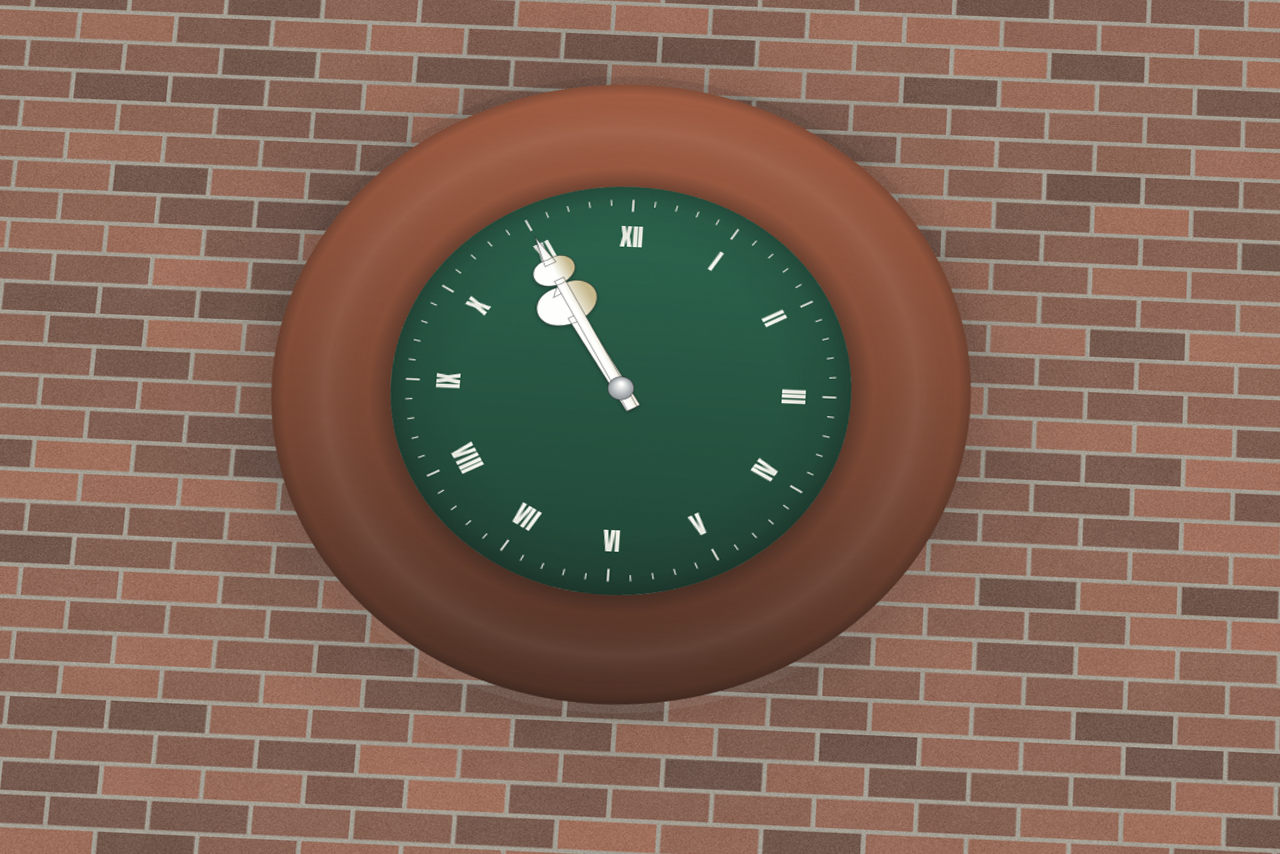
h=10 m=55
